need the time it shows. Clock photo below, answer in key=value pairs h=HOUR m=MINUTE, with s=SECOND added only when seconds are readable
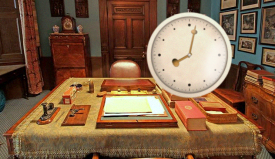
h=8 m=2
